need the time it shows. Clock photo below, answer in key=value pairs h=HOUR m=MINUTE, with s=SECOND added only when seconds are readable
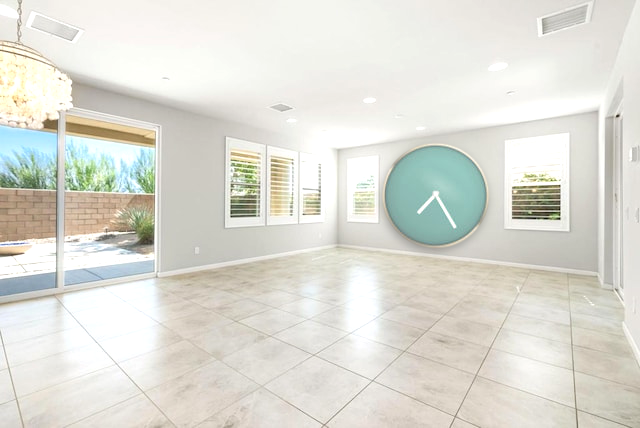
h=7 m=25
